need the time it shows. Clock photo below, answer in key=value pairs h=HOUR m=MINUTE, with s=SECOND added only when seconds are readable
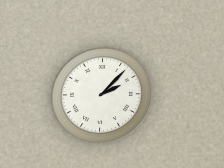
h=2 m=7
